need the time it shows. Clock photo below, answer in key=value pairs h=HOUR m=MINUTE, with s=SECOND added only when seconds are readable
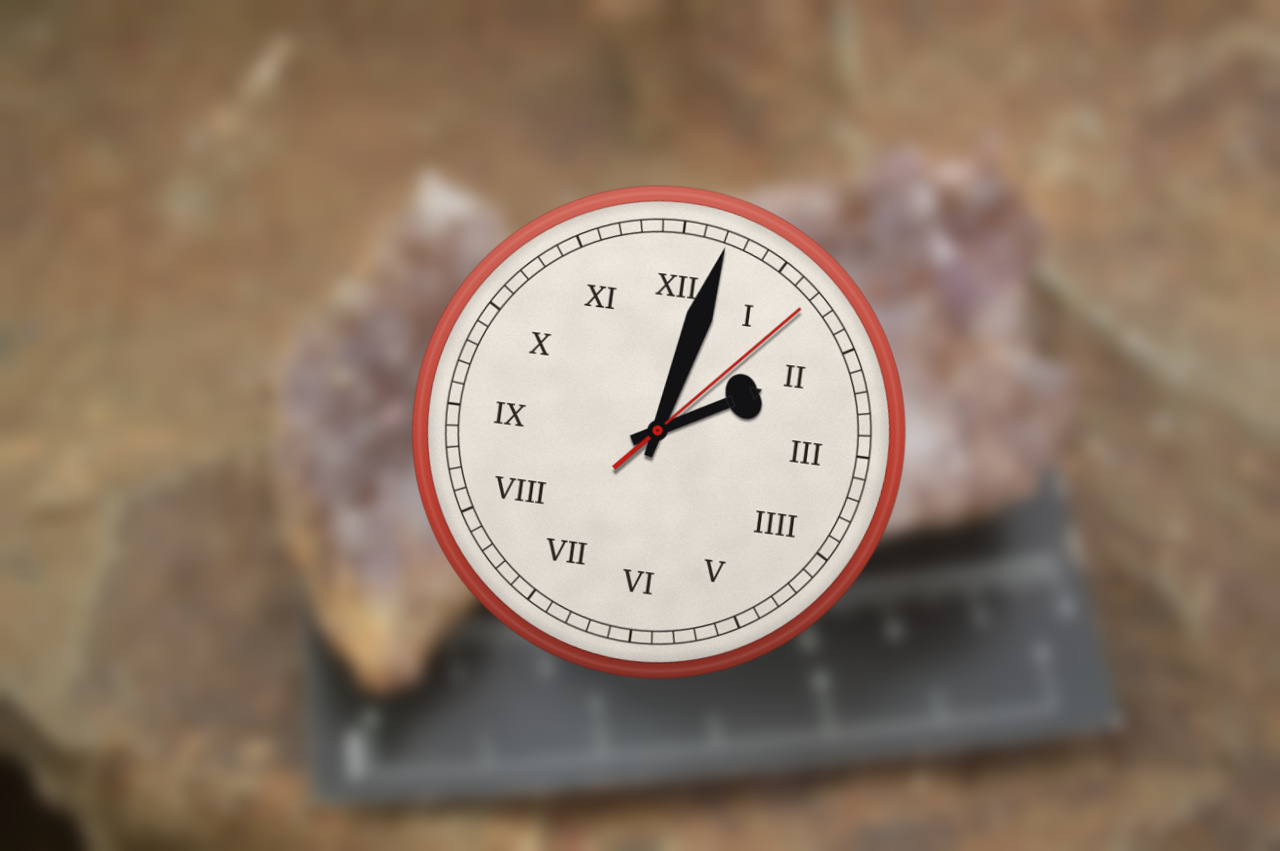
h=2 m=2 s=7
